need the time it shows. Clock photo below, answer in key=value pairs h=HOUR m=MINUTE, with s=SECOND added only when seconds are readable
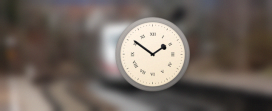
h=1 m=51
